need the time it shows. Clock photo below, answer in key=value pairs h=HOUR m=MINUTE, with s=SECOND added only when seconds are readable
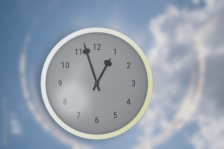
h=12 m=57
